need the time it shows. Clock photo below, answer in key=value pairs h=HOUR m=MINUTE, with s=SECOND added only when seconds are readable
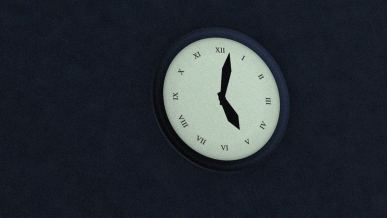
h=5 m=2
